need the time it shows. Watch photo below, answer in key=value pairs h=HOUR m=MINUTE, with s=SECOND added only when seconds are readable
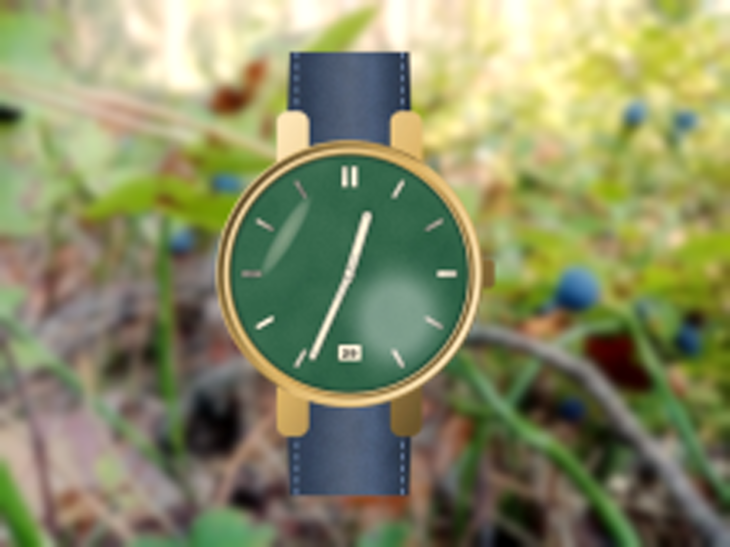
h=12 m=34
